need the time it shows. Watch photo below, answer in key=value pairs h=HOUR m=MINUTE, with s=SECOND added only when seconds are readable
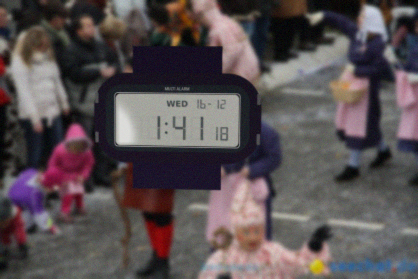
h=1 m=41 s=18
